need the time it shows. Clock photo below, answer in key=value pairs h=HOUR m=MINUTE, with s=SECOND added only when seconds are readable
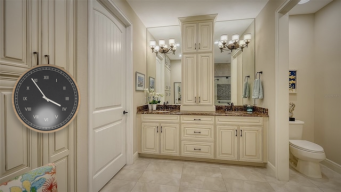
h=3 m=54
